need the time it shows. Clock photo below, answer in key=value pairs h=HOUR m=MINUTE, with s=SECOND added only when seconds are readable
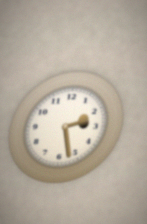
h=2 m=27
